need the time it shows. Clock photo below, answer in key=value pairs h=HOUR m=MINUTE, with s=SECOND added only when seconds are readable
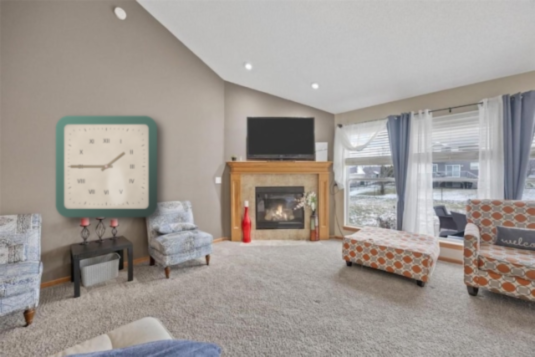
h=1 m=45
